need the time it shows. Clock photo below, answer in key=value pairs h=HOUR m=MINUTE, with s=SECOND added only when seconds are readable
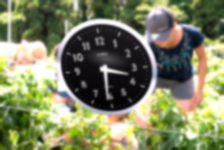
h=3 m=31
